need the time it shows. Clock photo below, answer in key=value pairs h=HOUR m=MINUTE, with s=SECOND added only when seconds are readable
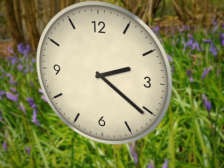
h=2 m=21
